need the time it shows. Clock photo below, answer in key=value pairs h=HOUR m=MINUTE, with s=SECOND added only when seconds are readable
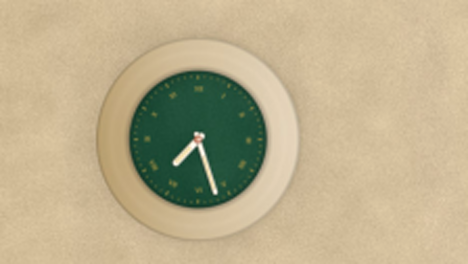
h=7 m=27
